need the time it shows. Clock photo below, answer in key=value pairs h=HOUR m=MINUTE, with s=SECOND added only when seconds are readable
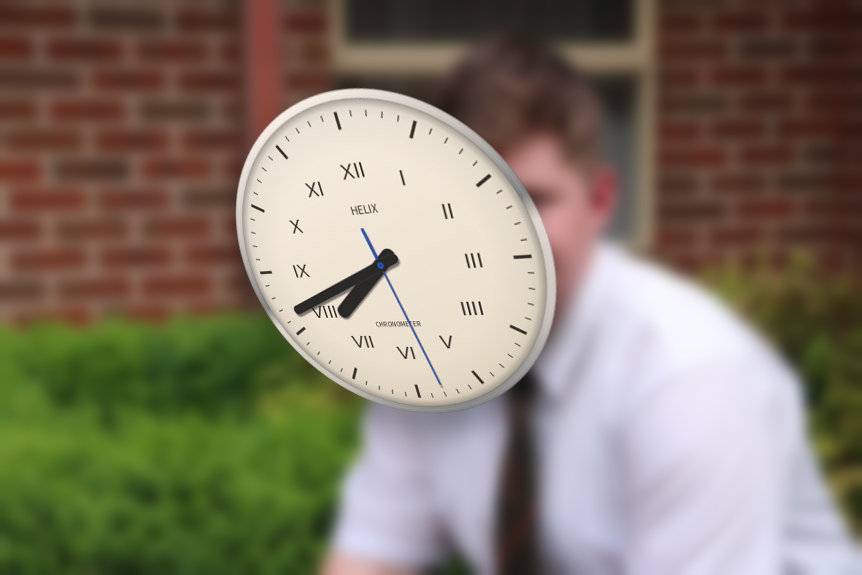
h=7 m=41 s=28
